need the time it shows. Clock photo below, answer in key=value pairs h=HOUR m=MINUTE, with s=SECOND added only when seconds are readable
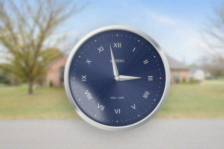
h=2 m=58
